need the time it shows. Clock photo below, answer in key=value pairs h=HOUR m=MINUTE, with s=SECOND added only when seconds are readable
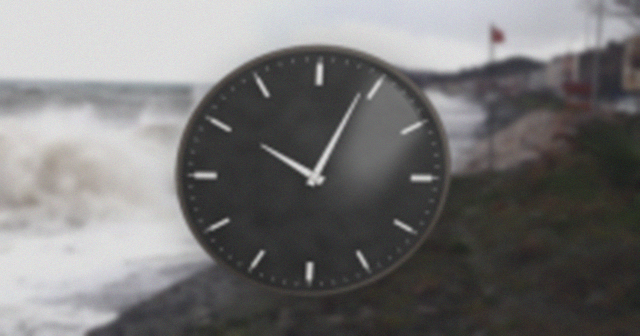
h=10 m=4
